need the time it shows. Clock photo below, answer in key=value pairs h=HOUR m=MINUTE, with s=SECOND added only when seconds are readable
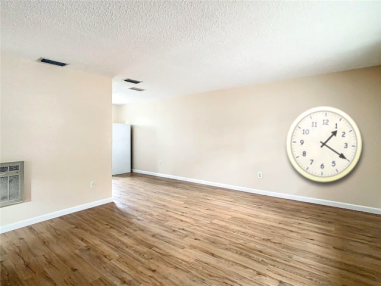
h=1 m=20
